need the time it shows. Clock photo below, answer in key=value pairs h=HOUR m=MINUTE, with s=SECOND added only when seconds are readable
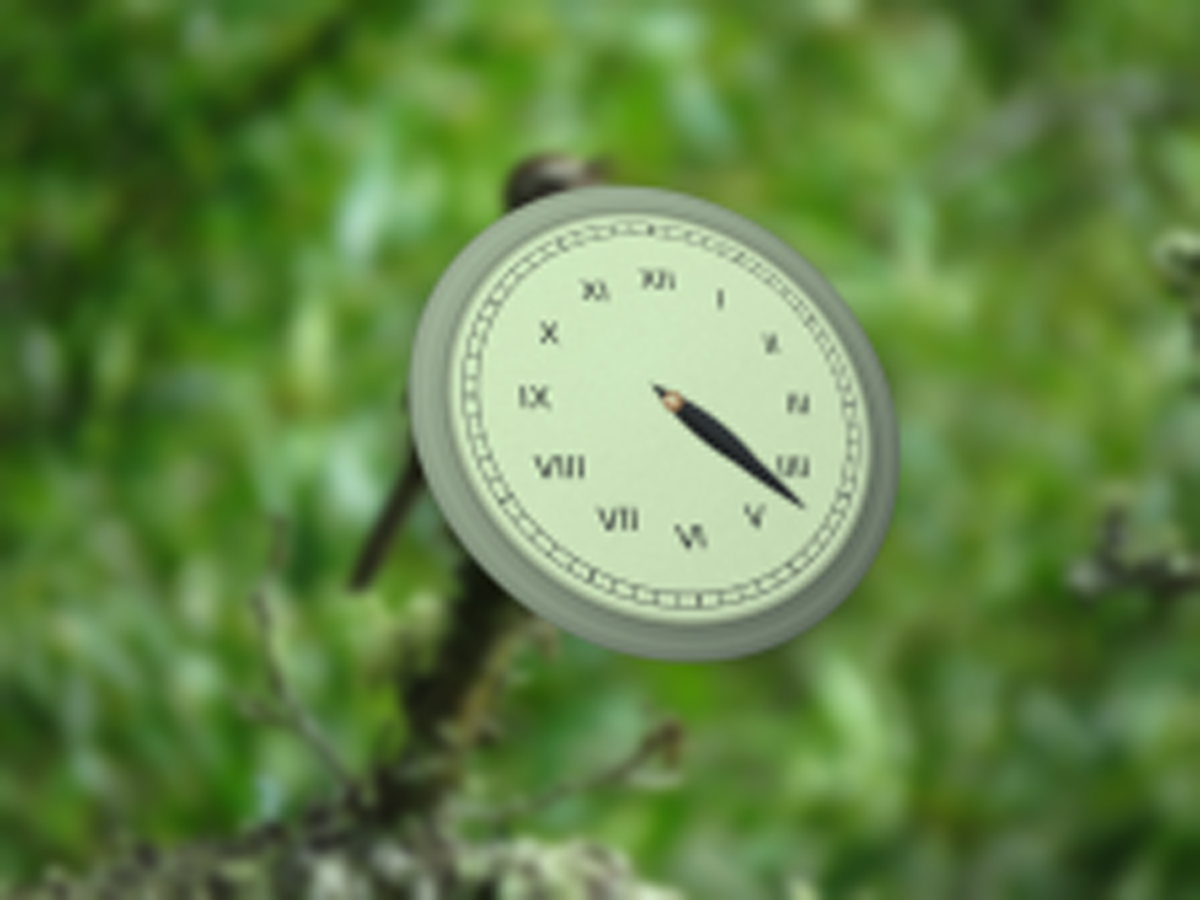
h=4 m=22
